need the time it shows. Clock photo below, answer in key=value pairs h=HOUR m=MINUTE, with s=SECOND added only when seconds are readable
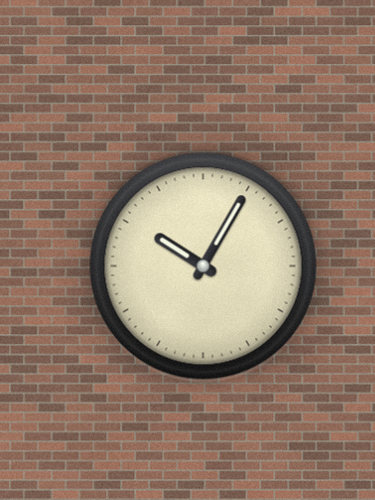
h=10 m=5
